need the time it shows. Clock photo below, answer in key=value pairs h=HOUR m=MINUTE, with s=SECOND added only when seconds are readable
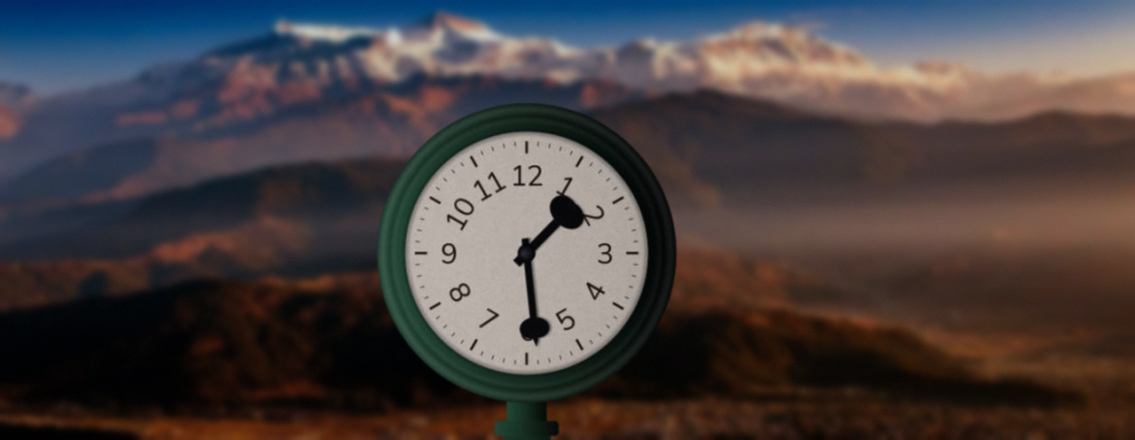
h=1 m=29
